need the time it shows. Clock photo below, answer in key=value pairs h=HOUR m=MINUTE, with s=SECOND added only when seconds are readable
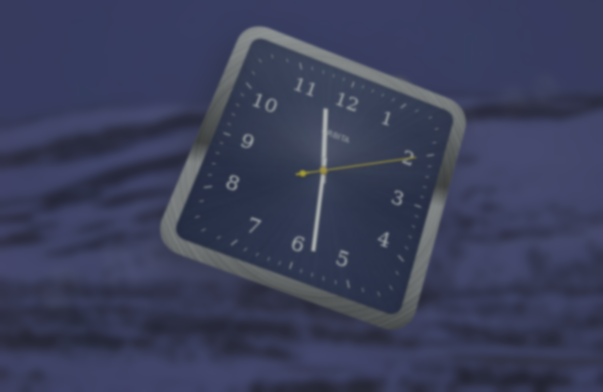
h=11 m=28 s=10
